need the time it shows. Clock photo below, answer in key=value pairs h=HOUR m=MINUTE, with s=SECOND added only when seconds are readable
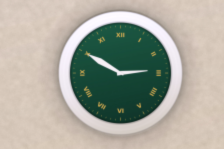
h=2 m=50
